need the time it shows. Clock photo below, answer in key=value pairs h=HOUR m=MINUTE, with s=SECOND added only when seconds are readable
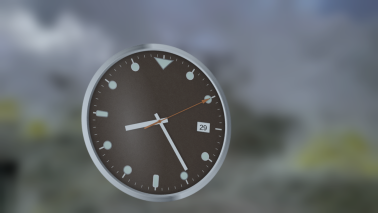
h=8 m=24 s=10
